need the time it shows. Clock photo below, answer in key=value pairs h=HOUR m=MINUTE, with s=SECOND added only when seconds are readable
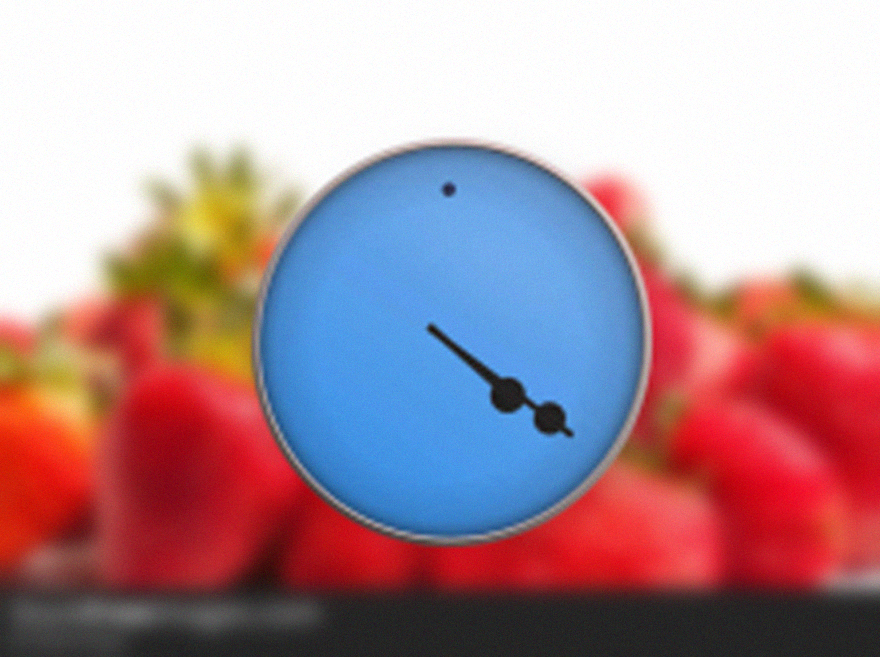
h=4 m=21
